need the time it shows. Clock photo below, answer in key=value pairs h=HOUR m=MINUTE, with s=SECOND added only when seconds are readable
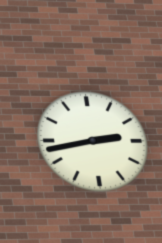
h=2 m=43
